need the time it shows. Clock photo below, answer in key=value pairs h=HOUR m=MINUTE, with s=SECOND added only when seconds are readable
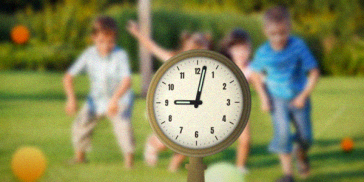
h=9 m=2
